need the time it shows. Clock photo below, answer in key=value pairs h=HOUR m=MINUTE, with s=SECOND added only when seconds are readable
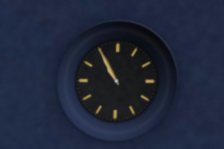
h=10 m=55
